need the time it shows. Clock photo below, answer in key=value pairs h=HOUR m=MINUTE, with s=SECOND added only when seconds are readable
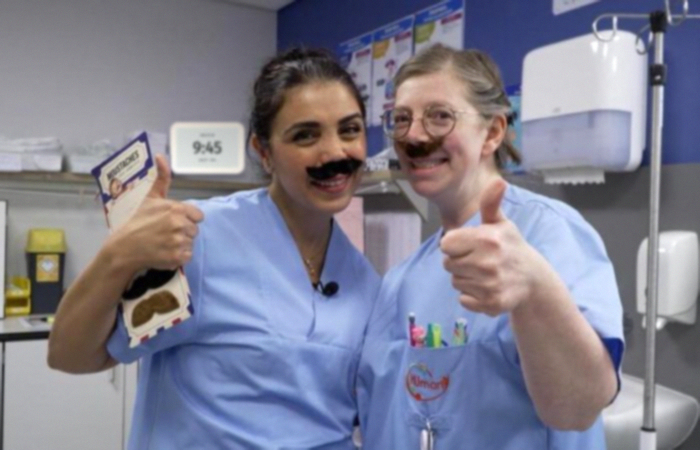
h=9 m=45
